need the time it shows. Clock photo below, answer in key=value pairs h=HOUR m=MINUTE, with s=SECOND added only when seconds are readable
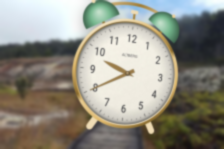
h=9 m=40
